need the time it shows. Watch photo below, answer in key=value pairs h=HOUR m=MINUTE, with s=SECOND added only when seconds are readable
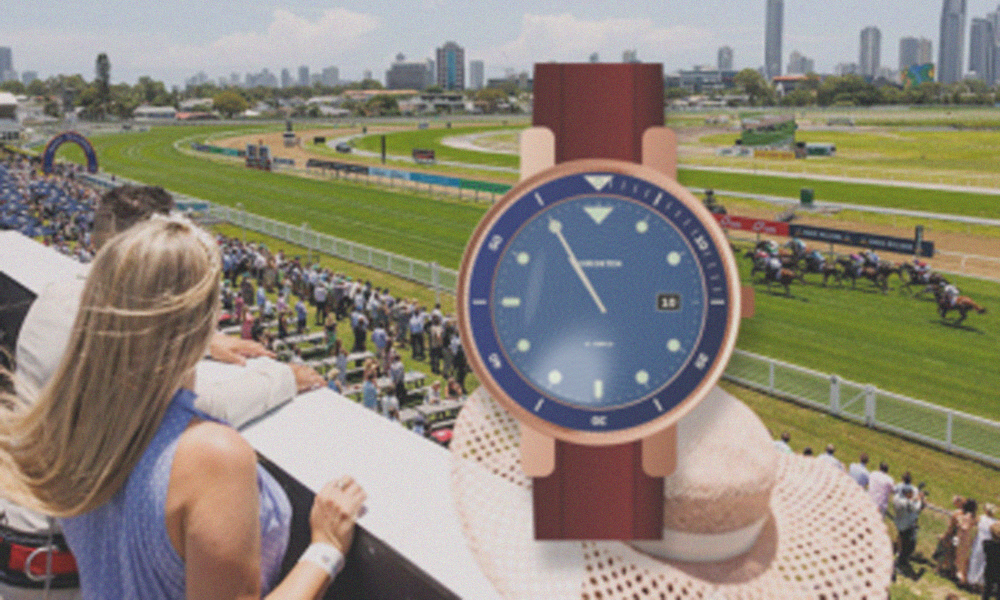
h=10 m=55
